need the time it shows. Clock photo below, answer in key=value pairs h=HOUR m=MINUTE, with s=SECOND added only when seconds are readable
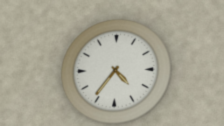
h=4 m=36
